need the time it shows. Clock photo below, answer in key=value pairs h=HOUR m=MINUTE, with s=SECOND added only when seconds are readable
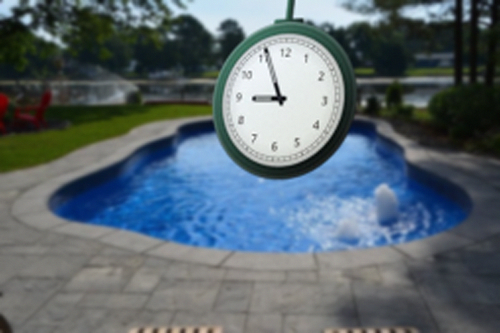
h=8 m=56
